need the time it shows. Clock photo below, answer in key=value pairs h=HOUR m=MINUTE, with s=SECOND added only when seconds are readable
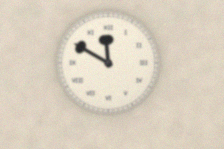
h=11 m=50
